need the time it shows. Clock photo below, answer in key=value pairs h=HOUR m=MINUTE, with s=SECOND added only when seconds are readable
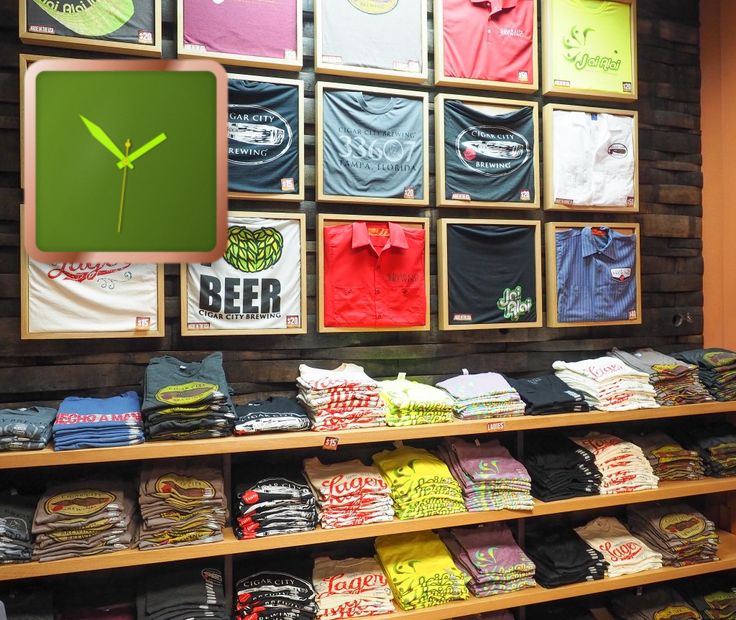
h=1 m=52 s=31
